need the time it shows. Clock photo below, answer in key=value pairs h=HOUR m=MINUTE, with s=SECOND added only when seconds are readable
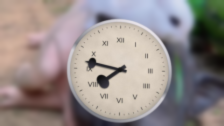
h=7 m=47
